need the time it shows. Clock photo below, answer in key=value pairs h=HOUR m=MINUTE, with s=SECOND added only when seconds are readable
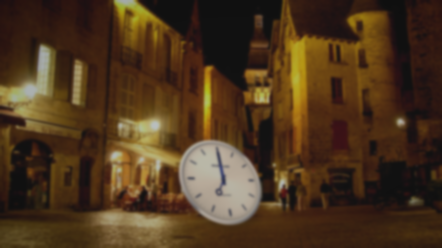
h=7 m=0
